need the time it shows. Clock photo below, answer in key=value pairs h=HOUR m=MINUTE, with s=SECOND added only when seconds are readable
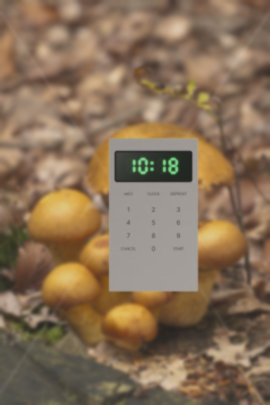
h=10 m=18
